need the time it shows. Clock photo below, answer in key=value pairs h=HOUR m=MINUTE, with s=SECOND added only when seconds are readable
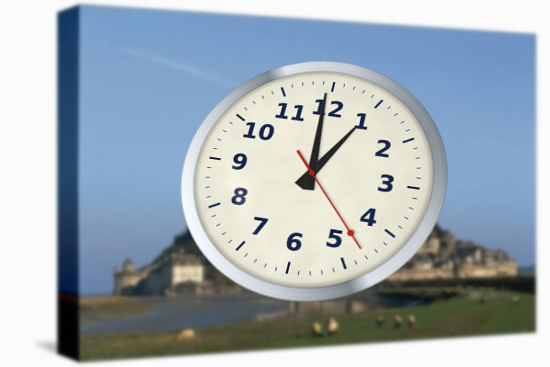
h=12 m=59 s=23
